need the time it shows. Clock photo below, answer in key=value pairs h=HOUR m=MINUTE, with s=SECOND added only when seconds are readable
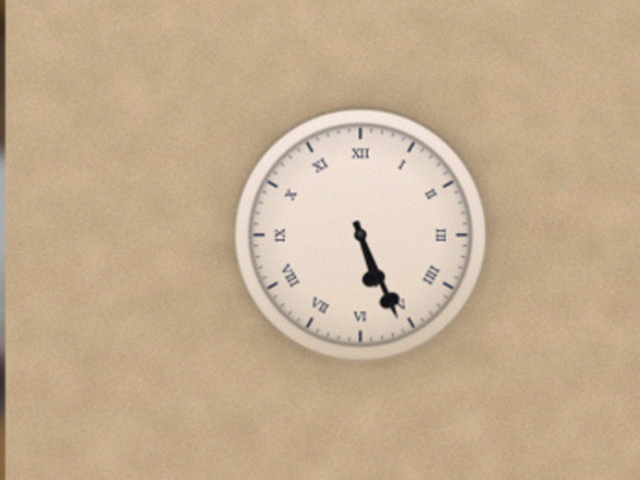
h=5 m=26
